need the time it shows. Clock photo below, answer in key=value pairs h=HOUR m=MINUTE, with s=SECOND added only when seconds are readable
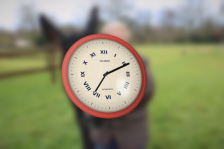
h=7 m=11
